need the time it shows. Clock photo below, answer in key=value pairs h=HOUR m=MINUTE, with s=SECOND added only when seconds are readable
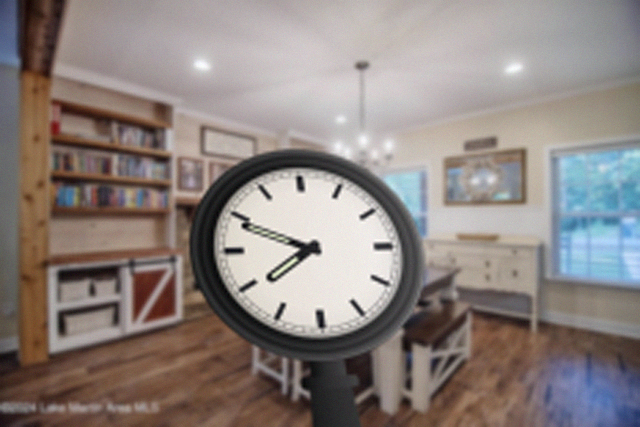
h=7 m=49
